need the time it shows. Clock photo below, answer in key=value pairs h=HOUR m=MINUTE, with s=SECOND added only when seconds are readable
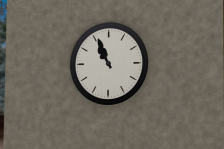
h=10 m=56
